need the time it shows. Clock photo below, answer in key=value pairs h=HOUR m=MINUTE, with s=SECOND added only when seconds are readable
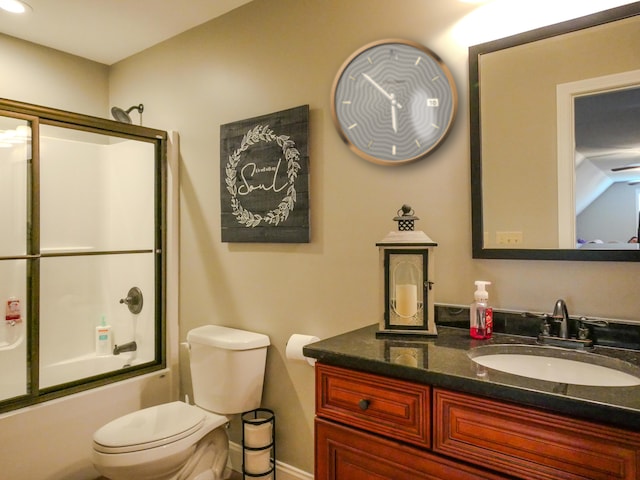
h=5 m=52
